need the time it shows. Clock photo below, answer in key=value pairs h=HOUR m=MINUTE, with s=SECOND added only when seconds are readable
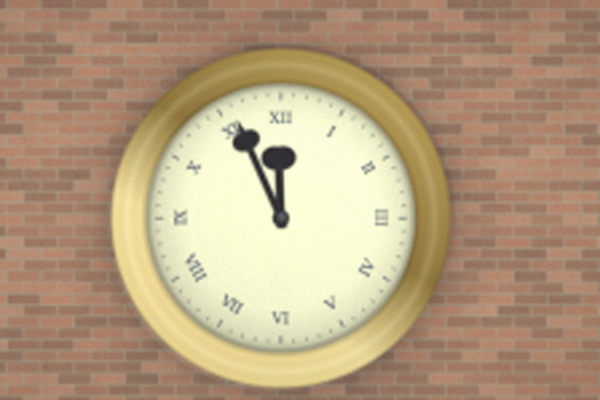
h=11 m=56
